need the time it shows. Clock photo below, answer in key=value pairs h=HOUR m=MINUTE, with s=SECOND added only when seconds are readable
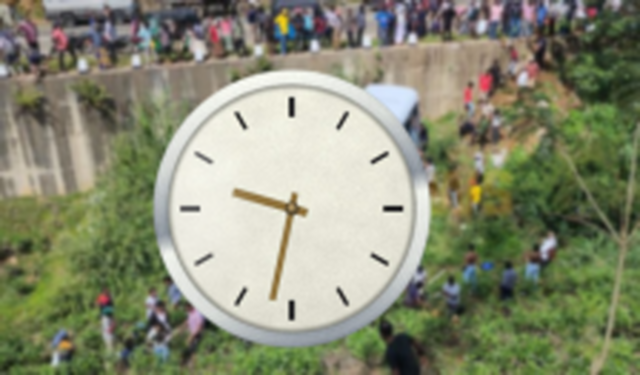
h=9 m=32
